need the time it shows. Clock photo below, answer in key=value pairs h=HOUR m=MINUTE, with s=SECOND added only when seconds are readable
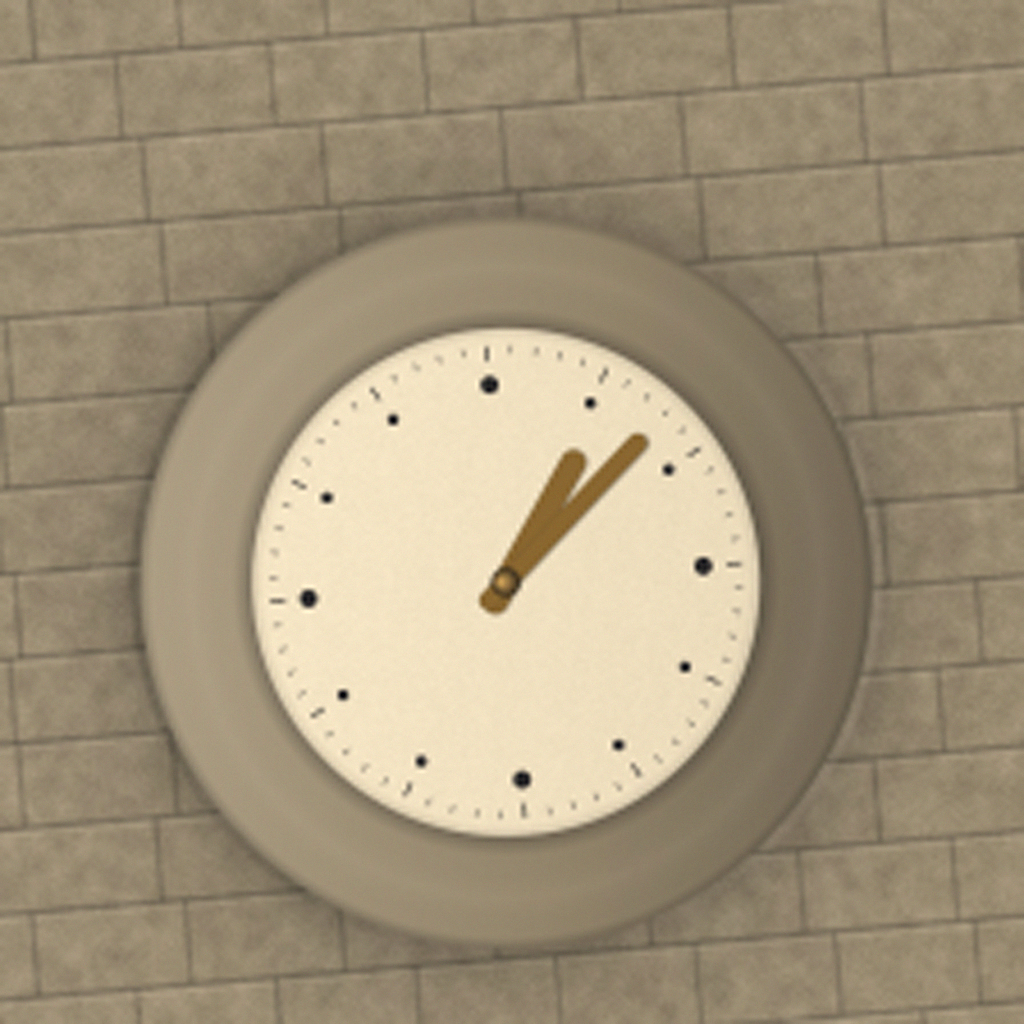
h=1 m=8
